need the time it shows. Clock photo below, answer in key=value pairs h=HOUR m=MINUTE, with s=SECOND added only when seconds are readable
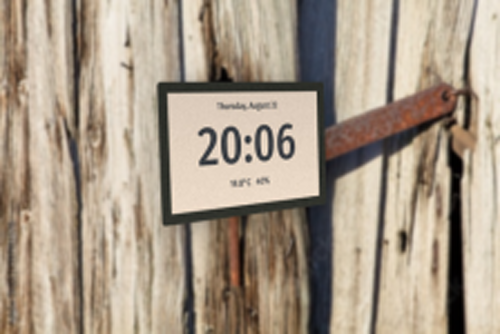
h=20 m=6
